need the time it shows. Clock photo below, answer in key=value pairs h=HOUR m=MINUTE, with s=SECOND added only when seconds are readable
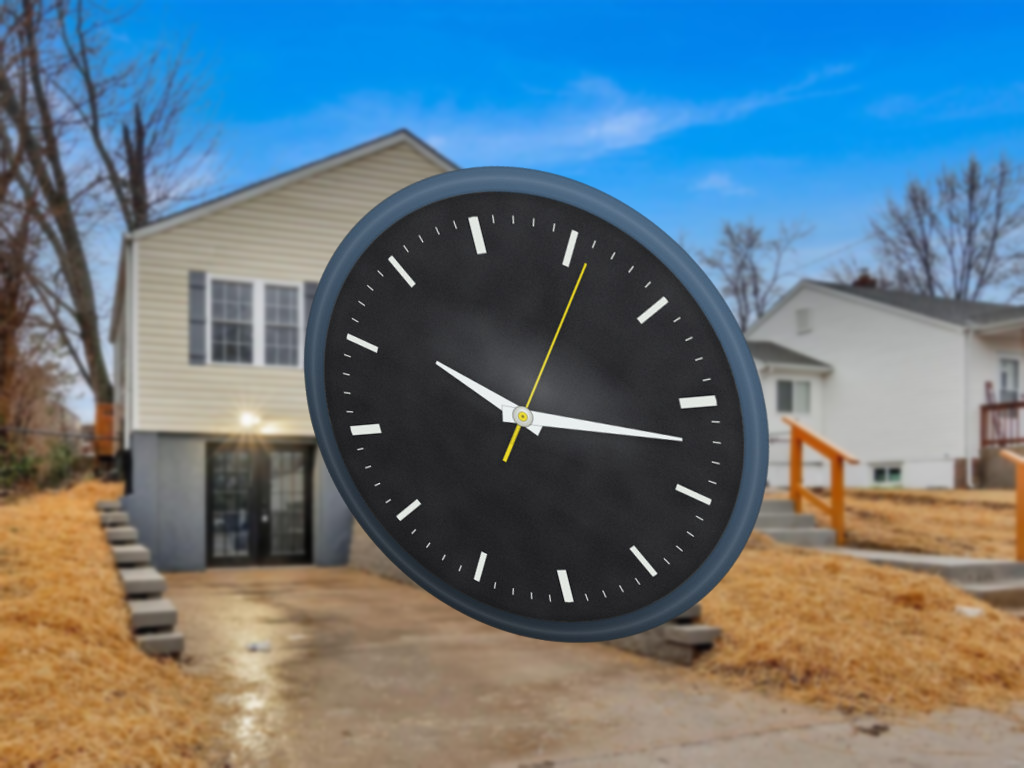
h=10 m=17 s=6
